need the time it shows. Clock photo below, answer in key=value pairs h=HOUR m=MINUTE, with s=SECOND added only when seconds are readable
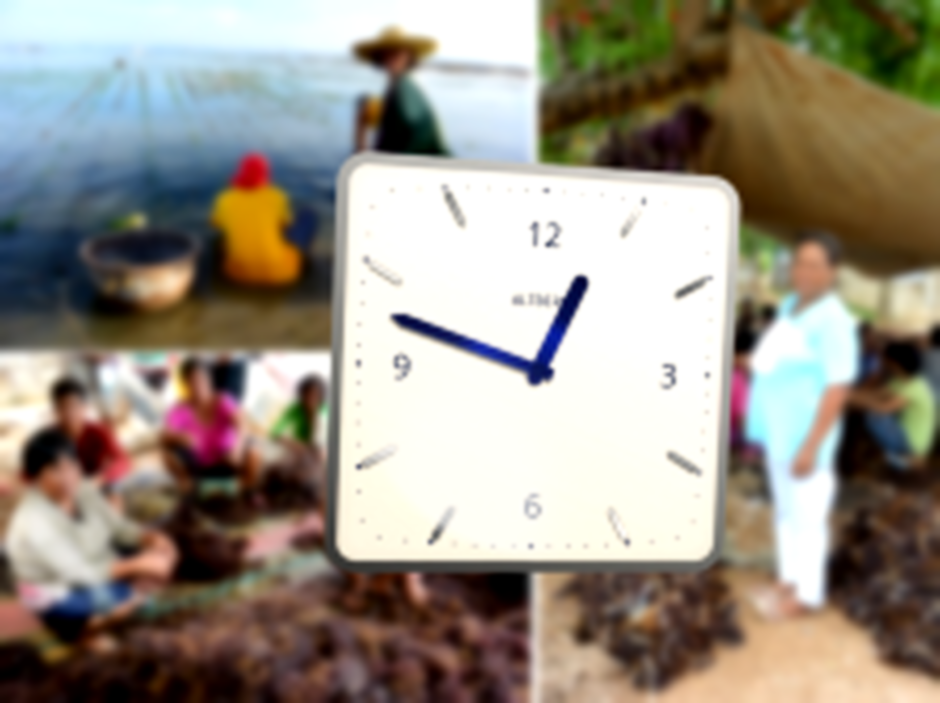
h=12 m=48
